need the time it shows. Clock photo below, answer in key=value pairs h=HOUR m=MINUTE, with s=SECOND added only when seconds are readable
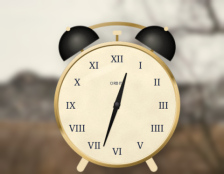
h=12 m=33
